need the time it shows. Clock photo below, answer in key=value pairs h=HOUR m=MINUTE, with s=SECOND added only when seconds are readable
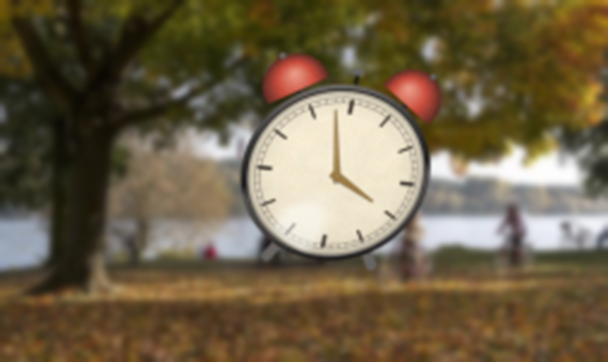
h=3 m=58
